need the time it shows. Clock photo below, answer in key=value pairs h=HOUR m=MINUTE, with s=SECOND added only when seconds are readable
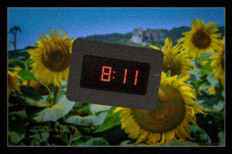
h=8 m=11
